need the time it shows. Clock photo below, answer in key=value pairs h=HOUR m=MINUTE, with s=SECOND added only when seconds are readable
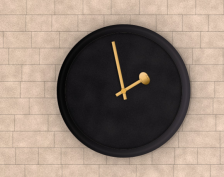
h=1 m=58
